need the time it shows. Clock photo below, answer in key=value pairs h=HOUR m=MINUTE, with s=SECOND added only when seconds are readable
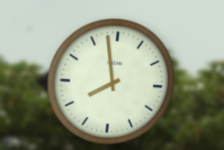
h=7 m=58
